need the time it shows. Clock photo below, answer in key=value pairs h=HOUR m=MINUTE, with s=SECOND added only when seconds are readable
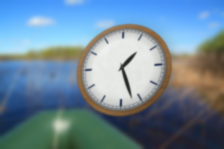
h=1 m=27
